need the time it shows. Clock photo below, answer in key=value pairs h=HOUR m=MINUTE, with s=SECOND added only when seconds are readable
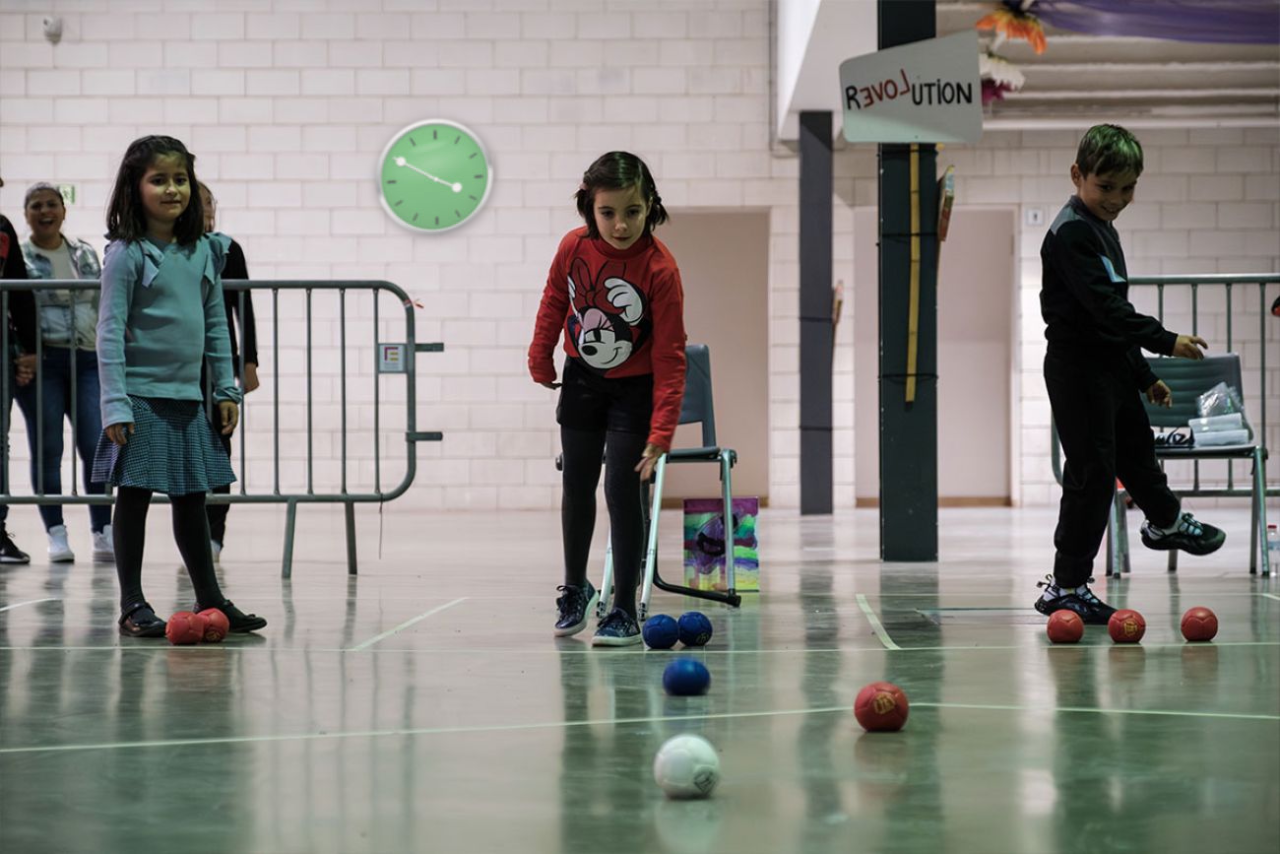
h=3 m=50
